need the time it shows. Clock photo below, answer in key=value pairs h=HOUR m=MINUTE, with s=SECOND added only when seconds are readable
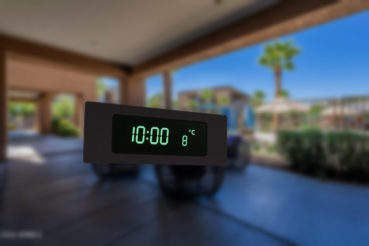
h=10 m=0
